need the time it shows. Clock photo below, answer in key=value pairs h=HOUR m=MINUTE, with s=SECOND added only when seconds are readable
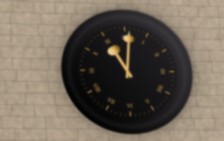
h=11 m=1
